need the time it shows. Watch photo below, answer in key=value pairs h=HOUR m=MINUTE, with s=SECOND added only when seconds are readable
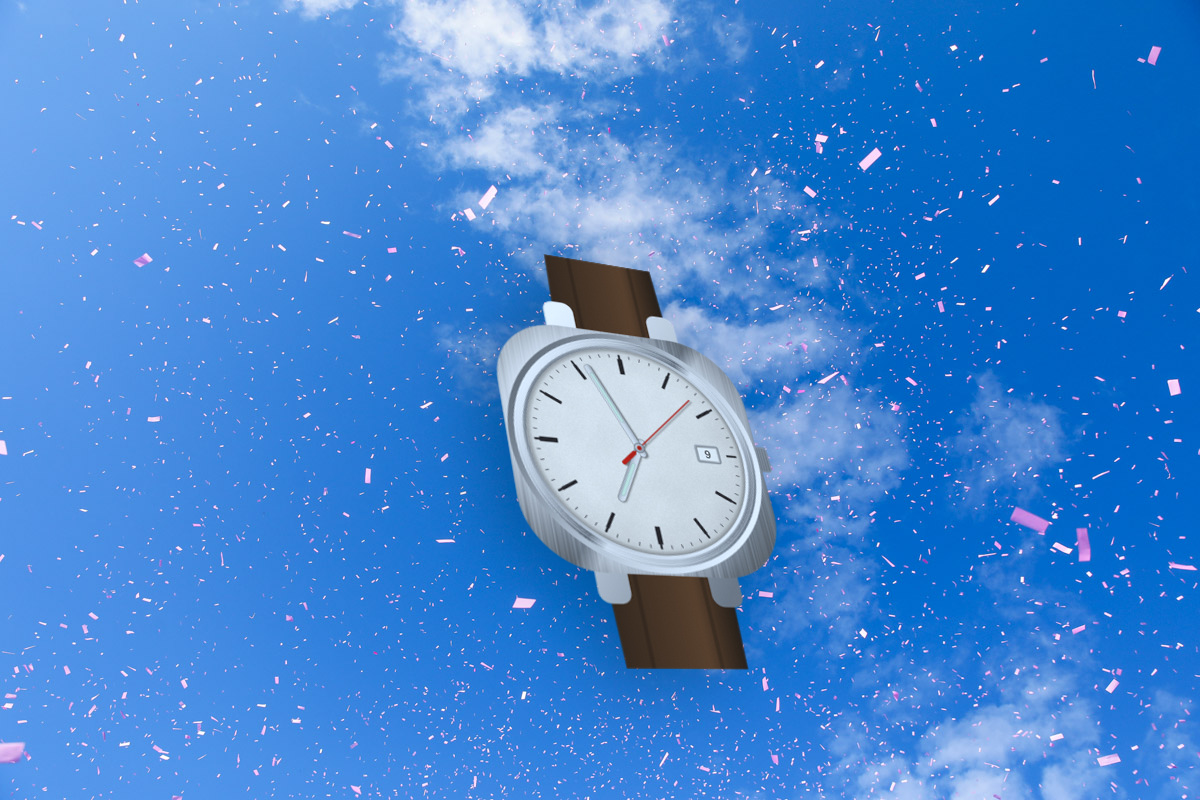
h=6 m=56 s=8
